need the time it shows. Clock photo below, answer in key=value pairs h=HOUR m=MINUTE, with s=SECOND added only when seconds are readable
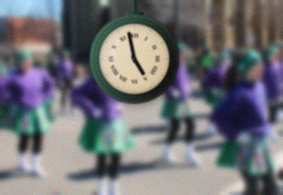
h=4 m=58
